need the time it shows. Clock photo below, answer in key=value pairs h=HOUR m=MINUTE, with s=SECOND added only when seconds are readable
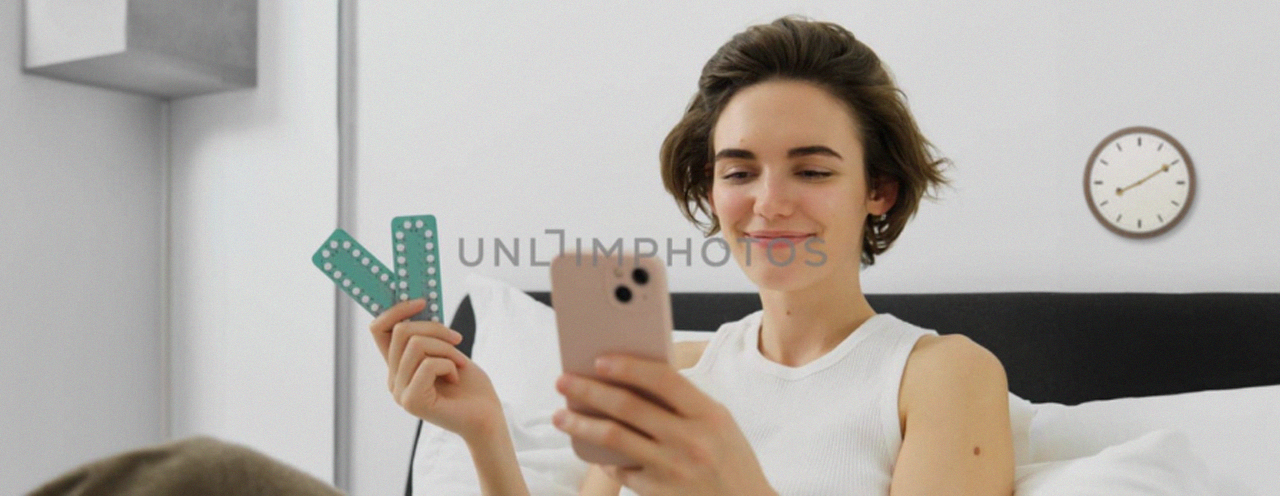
h=8 m=10
